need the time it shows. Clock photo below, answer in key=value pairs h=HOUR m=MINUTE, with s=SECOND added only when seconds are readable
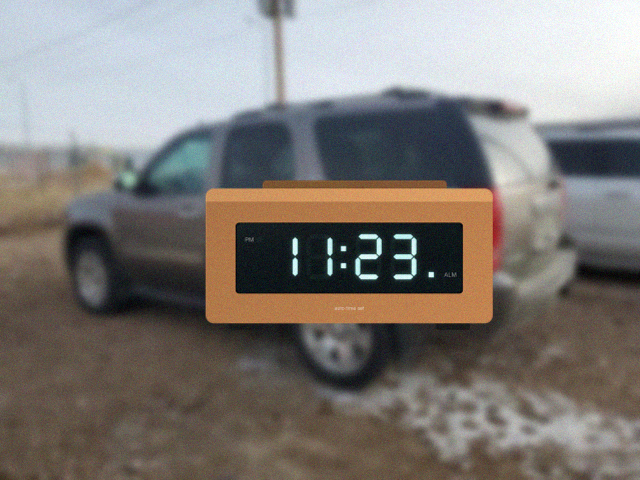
h=11 m=23
